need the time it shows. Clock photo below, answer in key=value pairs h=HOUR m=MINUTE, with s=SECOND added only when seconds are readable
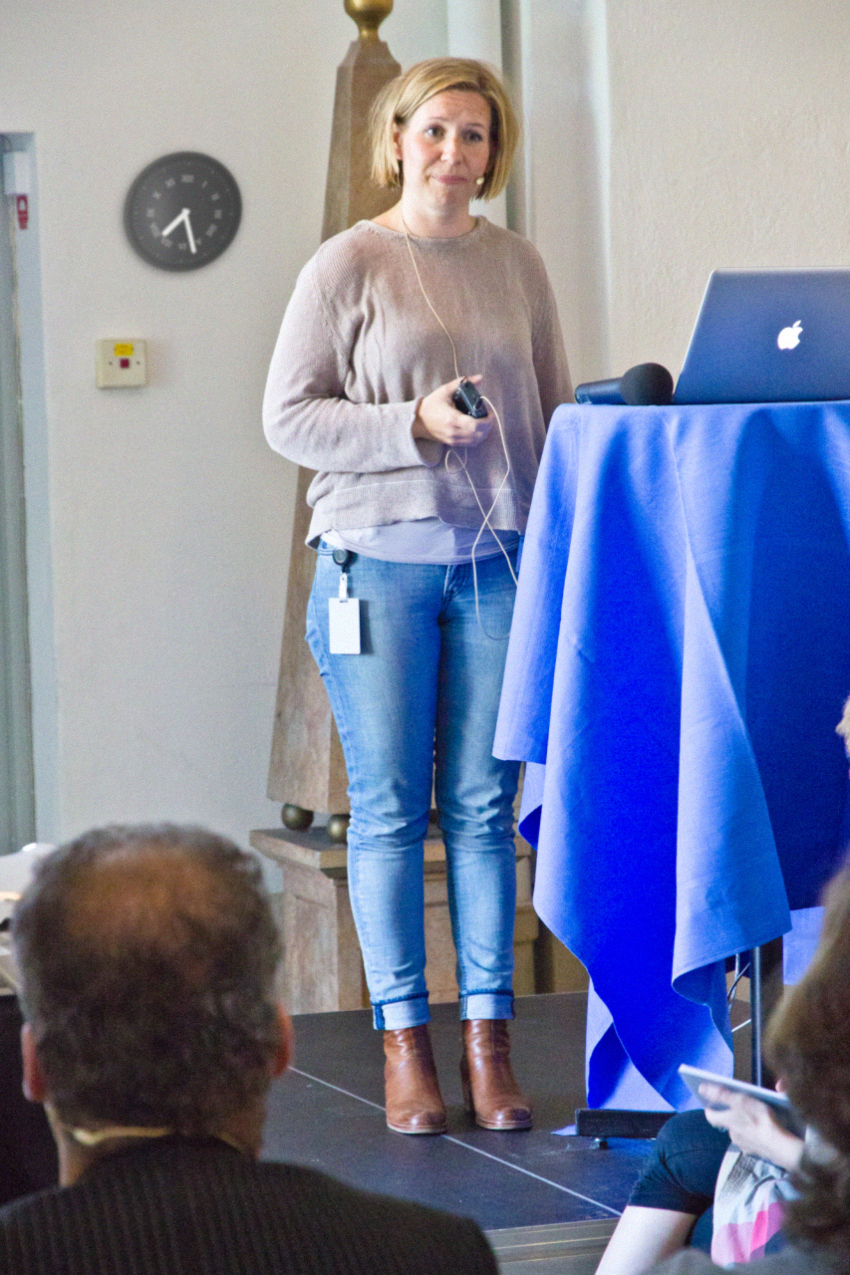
h=7 m=27
